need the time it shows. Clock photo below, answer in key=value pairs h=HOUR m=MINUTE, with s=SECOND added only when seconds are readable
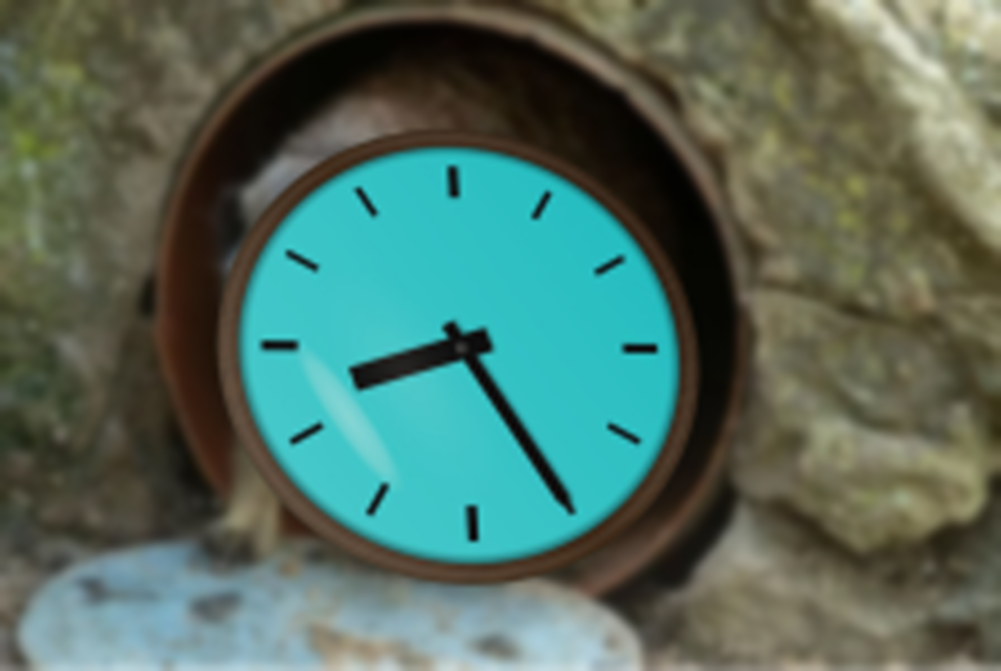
h=8 m=25
